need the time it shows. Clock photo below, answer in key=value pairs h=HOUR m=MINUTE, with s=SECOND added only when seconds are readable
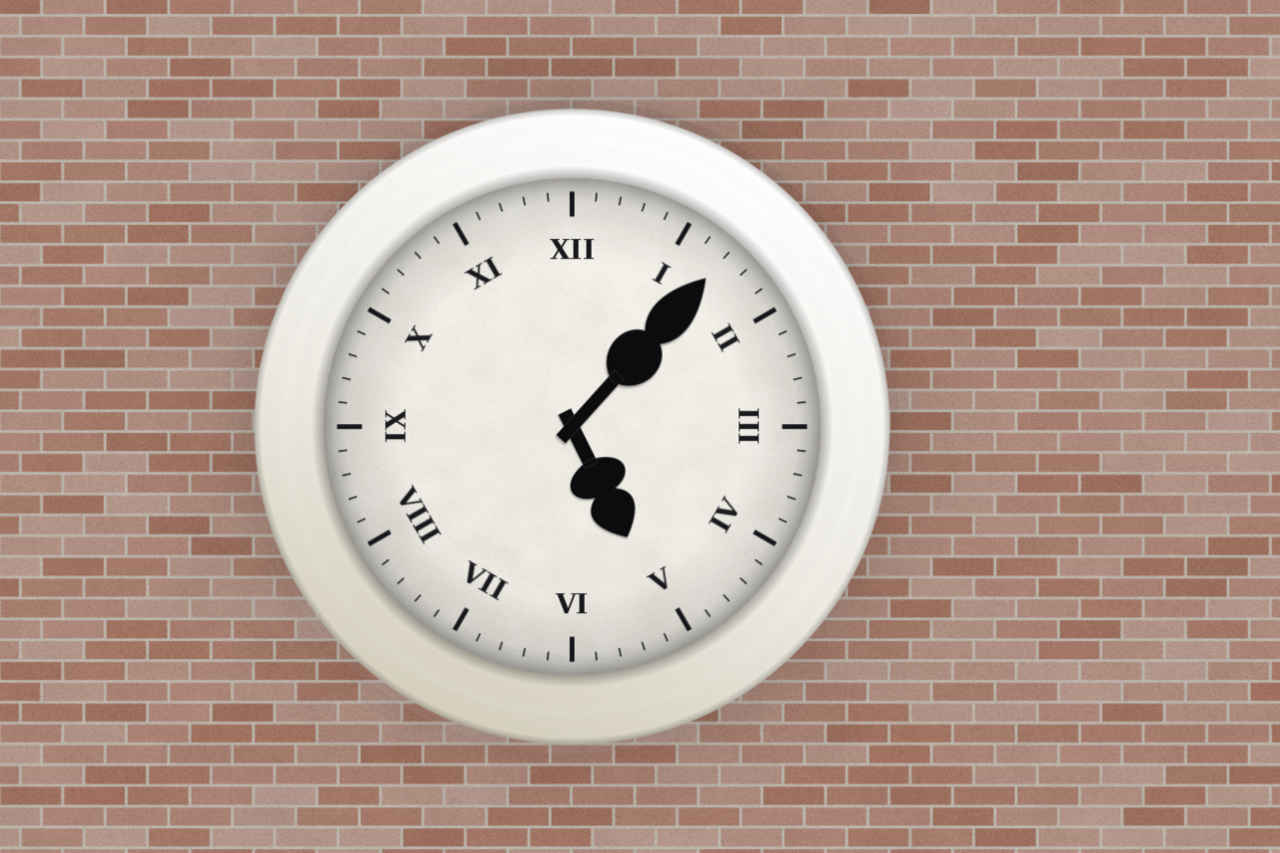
h=5 m=7
